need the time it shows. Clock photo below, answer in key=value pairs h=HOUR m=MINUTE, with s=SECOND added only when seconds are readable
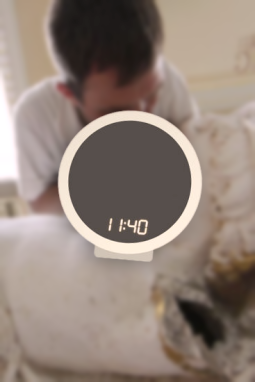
h=11 m=40
